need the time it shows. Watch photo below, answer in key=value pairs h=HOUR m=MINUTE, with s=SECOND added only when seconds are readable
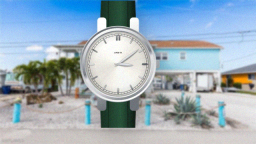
h=3 m=9
